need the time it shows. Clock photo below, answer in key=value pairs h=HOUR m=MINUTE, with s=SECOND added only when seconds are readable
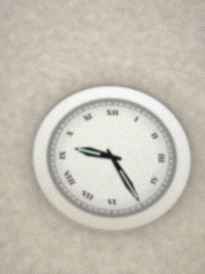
h=9 m=25
